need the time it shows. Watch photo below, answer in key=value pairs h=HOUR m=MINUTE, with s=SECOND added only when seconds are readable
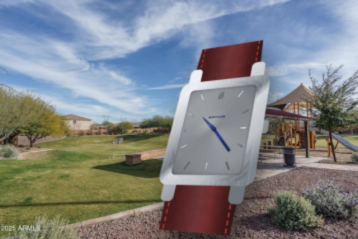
h=10 m=23
